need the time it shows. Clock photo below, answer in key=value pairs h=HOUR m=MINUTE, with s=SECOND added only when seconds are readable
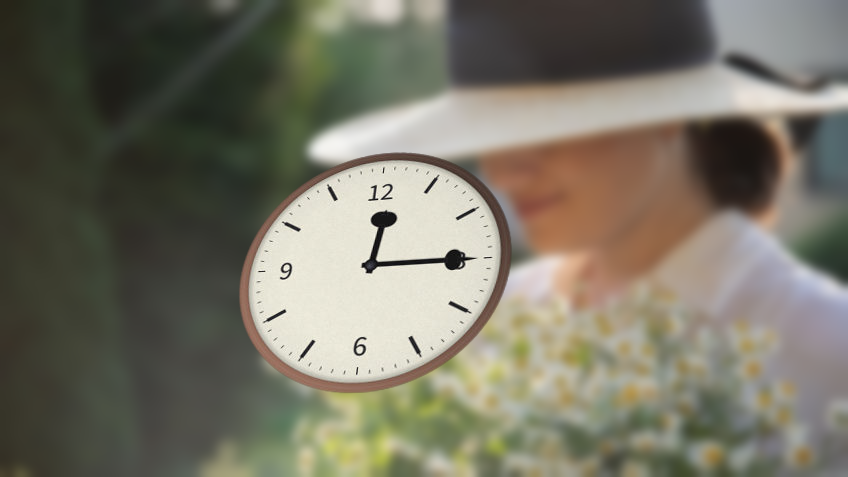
h=12 m=15
